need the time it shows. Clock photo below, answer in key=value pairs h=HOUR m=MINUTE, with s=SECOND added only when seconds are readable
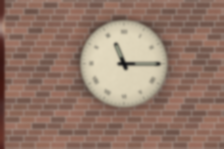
h=11 m=15
